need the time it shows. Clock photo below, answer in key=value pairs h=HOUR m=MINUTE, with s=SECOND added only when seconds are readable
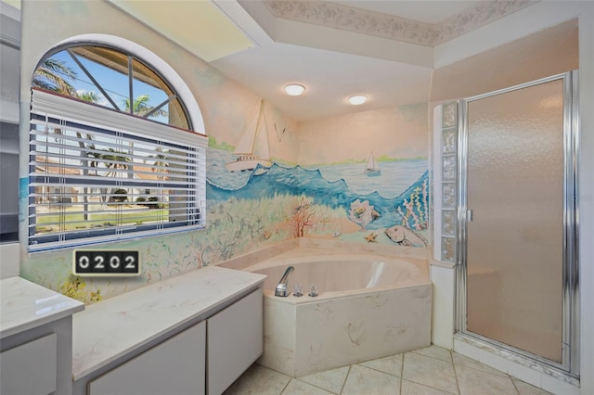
h=2 m=2
